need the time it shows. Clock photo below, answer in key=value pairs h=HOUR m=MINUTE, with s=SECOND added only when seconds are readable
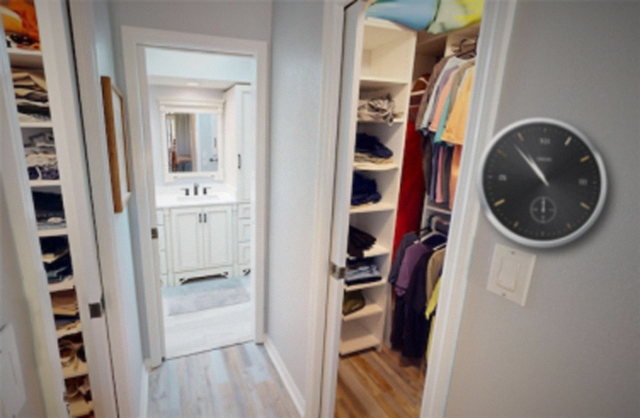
h=10 m=53
